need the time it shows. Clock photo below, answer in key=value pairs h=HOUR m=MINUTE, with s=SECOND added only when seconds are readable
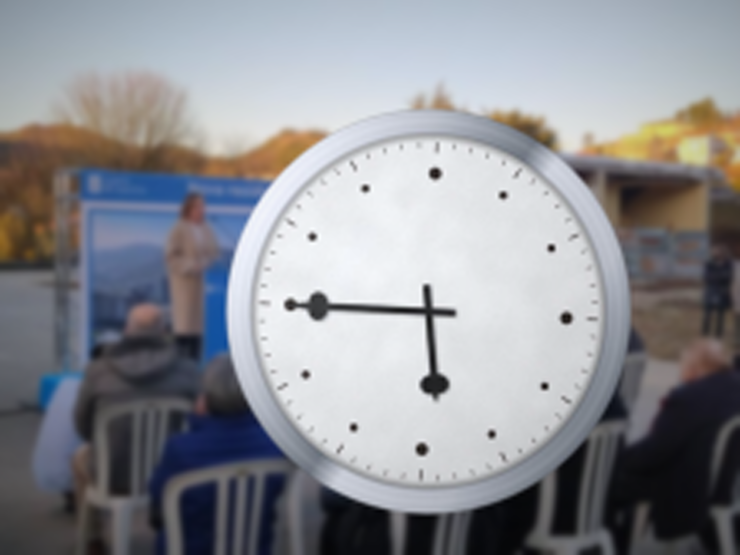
h=5 m=45
